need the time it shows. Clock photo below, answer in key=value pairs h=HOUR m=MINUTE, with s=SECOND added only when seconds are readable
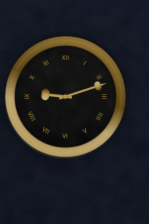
h=9 m=12
